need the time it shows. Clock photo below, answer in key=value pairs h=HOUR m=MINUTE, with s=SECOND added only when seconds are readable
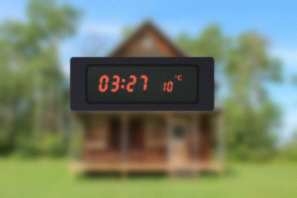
h=3 m=27
